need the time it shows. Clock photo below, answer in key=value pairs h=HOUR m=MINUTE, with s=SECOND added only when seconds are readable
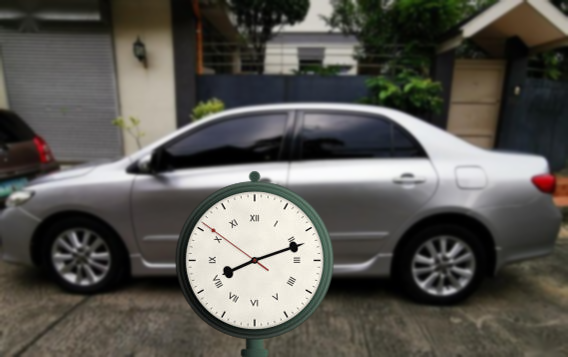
h=8 m=11 s=51
